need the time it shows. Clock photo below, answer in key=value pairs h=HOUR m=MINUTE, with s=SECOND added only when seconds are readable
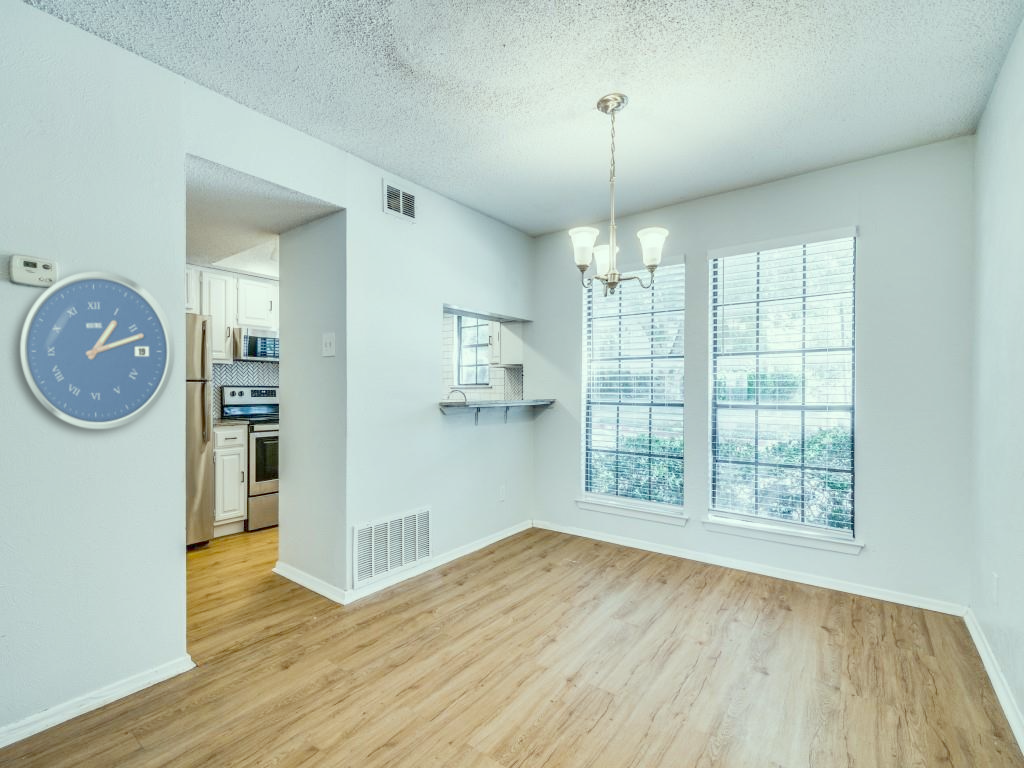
h=1 m=12
